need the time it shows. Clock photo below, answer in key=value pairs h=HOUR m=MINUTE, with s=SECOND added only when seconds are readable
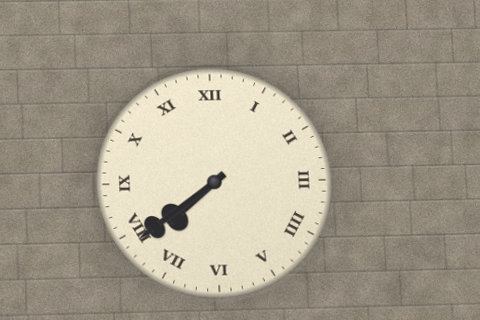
h=7 m=39
